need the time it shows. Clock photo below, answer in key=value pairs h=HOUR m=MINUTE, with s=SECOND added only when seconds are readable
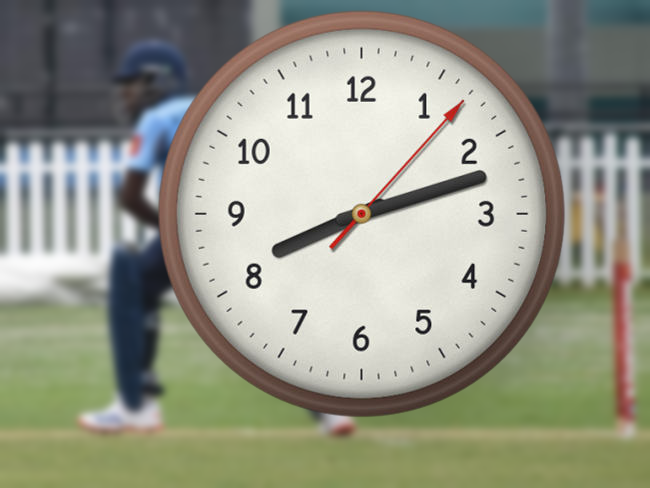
h=8 m=12 s=7
